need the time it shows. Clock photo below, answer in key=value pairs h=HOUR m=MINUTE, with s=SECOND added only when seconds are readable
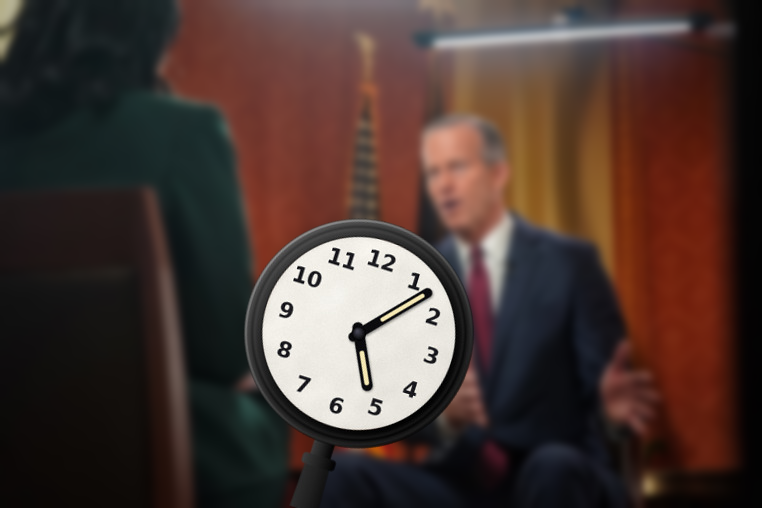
h=5 m=7
